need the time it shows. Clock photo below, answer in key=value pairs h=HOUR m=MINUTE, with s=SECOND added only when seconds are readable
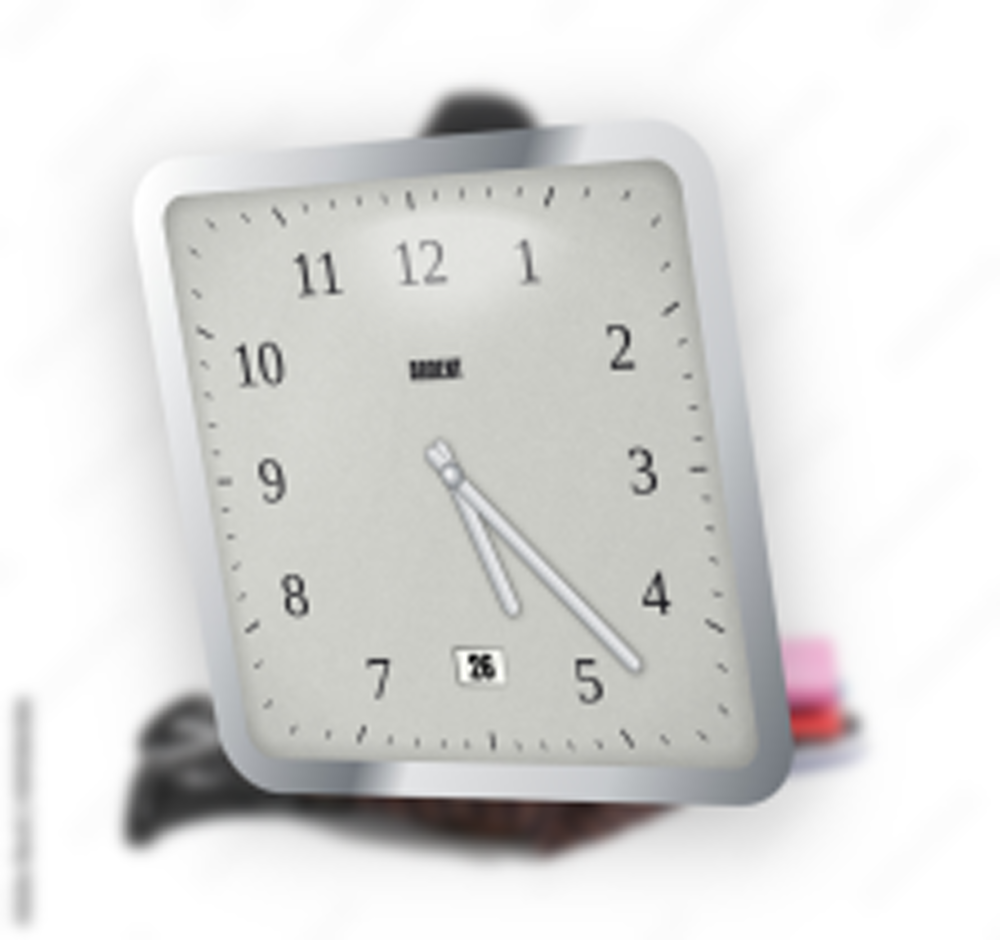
h=5 m=23
